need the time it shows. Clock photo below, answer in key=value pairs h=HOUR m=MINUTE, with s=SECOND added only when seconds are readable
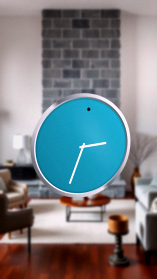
h=2 m=32
